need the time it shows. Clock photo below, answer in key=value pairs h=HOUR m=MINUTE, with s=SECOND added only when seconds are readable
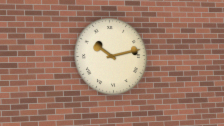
h=10 m=13
